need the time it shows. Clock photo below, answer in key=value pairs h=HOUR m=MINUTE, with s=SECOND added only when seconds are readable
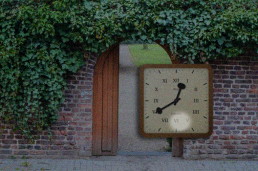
h=12 m=40
